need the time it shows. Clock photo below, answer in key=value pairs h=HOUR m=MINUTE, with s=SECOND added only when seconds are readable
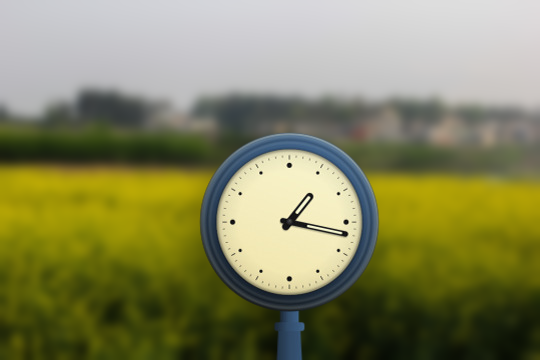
h=1 m=17
